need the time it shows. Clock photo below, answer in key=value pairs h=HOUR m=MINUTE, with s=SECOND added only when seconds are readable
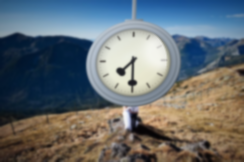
h=7 m=30
